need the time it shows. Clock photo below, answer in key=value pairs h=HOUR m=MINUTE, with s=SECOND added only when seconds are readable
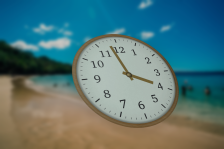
h=3 m=58
